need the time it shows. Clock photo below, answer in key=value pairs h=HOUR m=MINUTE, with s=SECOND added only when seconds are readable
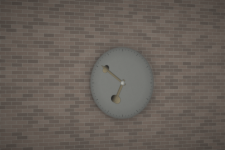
h=6 m=51
